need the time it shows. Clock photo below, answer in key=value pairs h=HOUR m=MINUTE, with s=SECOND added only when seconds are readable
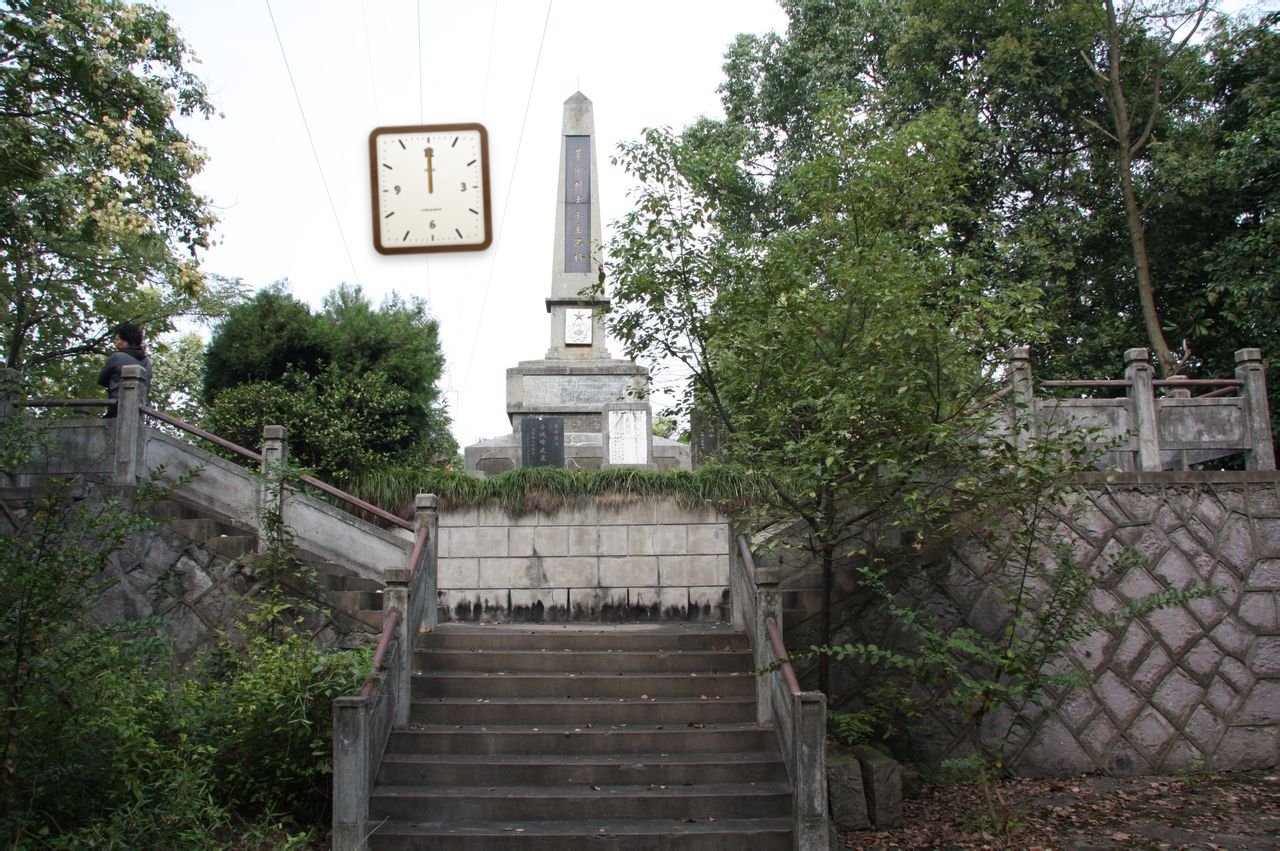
h=12 m=0
